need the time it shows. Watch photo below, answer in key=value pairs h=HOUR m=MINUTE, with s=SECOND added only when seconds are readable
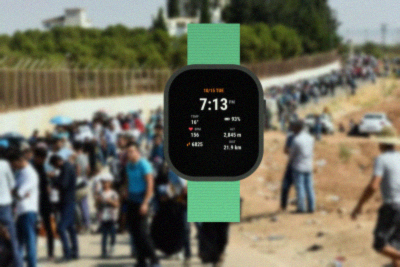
h=7 m=13
